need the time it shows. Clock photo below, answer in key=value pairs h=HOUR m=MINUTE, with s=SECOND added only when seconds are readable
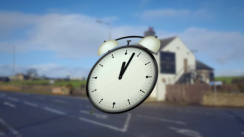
h=12 m=3
